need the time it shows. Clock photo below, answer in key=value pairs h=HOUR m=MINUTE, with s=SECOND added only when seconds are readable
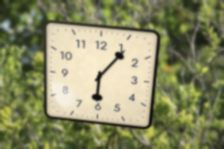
h=6 m=6
